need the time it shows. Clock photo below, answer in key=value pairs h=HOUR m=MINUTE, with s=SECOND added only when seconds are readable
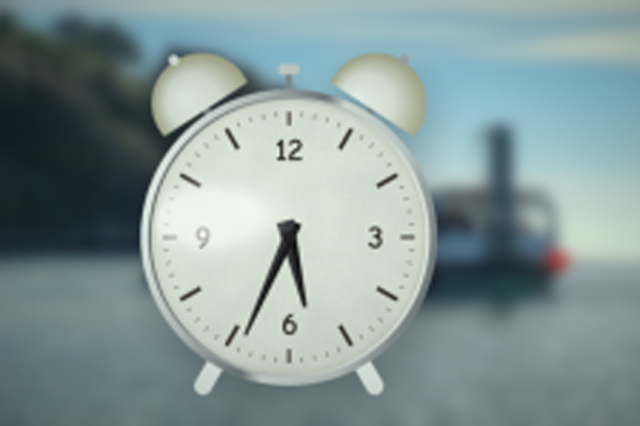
h=5 m=34
